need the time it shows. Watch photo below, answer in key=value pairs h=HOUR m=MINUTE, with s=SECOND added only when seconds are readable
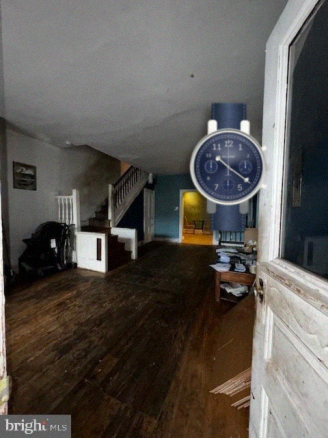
h=10 m=21
